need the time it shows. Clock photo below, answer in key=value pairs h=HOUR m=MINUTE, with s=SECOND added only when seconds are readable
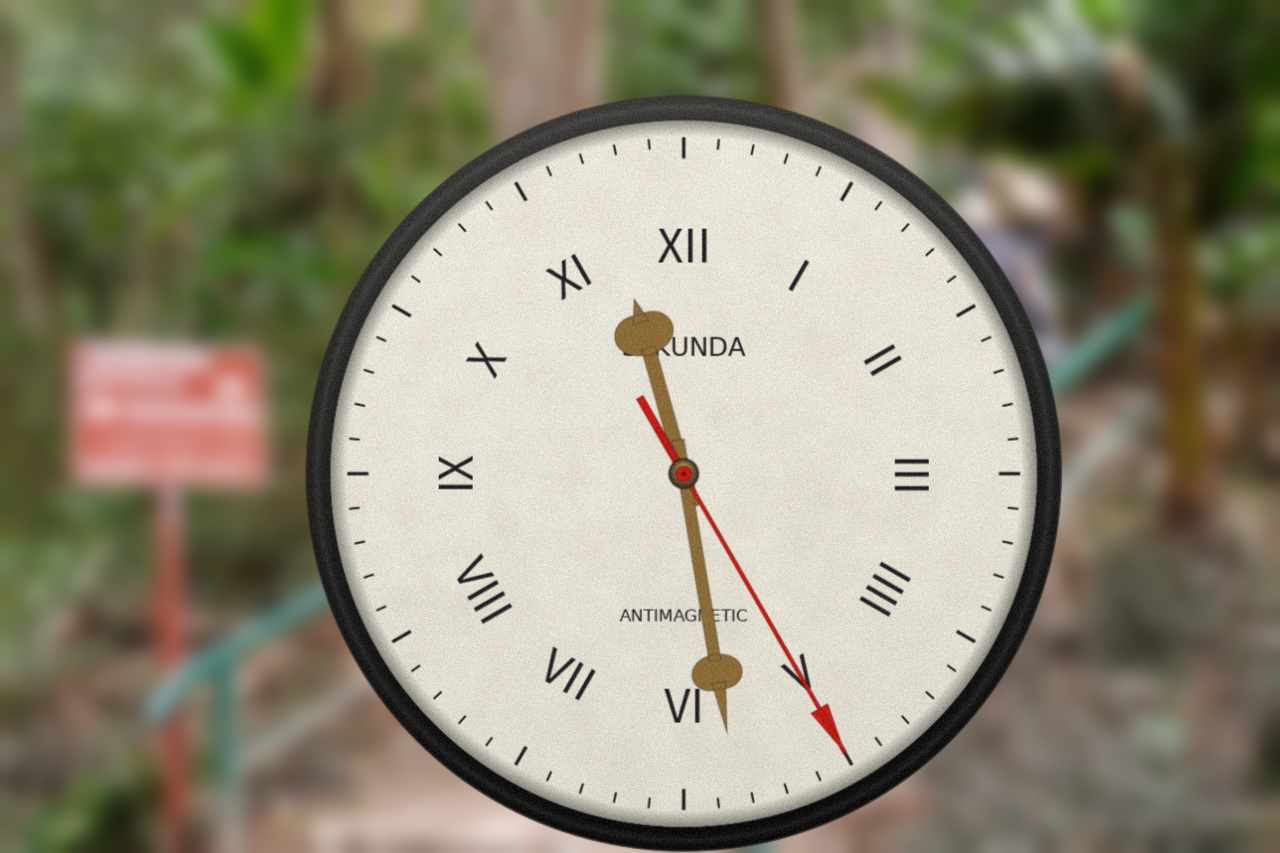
h=11 m=28 s=25
